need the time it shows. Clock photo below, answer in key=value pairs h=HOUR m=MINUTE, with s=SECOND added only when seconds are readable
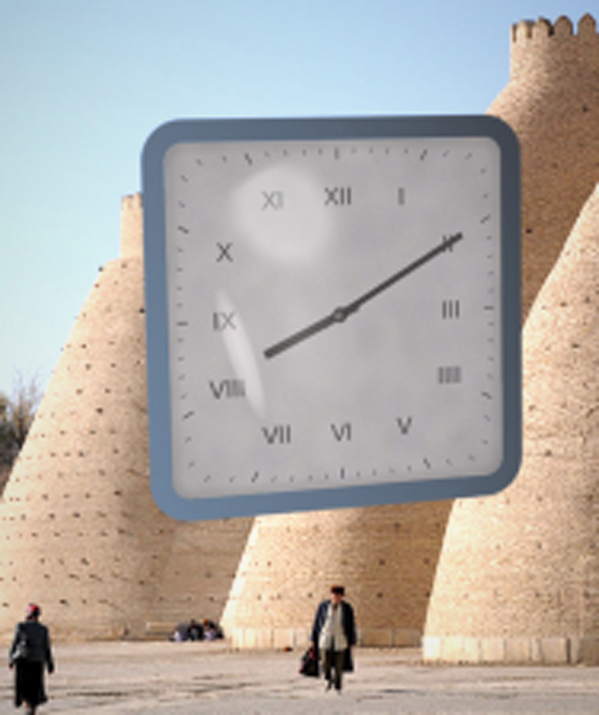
h=8 m=10
